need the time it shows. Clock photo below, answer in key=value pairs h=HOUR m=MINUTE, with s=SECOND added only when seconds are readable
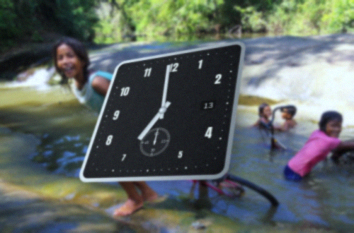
h=6 m=59
